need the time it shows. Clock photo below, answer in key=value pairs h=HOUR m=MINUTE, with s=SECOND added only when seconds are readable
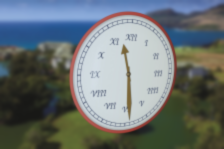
h=11 m=29
